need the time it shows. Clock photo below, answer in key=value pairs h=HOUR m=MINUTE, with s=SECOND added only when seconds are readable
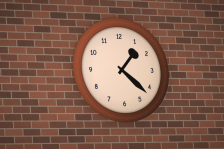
h=1 m=22
